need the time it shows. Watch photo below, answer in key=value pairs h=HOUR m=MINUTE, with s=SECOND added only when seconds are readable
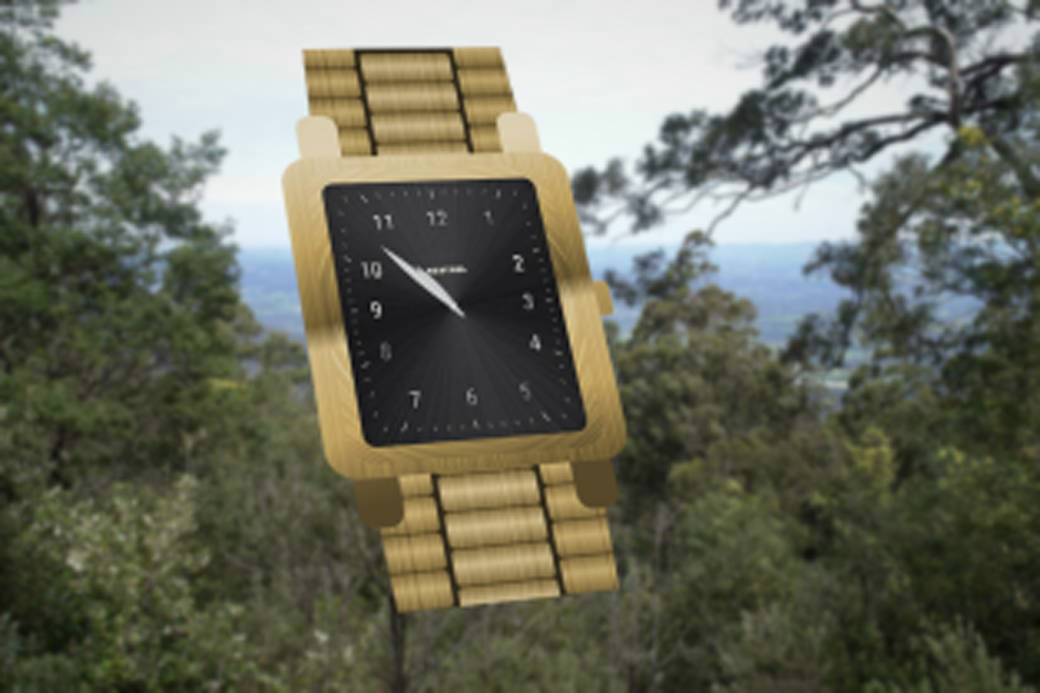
h=10 m=53
